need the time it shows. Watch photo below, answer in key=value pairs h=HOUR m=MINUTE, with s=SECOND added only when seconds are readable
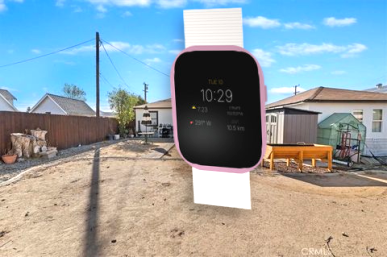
h=10 m=29
